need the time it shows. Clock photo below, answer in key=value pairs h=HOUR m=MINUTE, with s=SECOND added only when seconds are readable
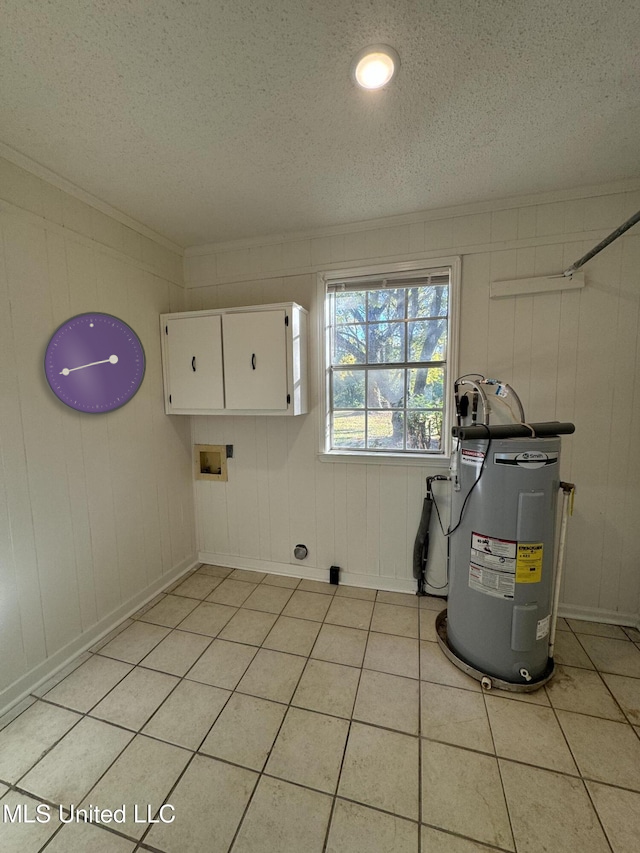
h=2 m=43
